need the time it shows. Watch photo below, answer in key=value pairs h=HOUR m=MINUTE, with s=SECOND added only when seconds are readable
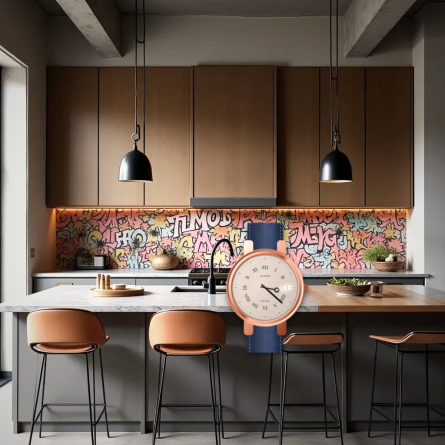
h=3 m=22
